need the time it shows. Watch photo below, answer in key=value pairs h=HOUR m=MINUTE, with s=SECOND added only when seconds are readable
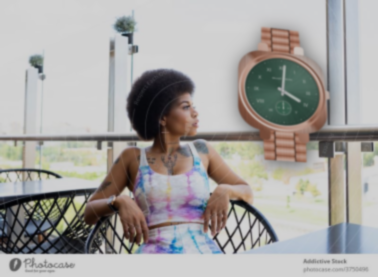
h=4 m=1
